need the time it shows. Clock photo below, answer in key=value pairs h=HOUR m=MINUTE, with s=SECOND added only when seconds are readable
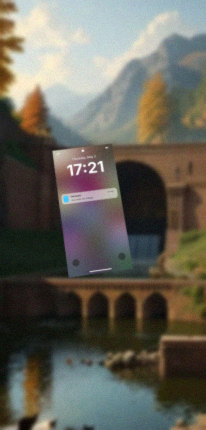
h=17 m=21
